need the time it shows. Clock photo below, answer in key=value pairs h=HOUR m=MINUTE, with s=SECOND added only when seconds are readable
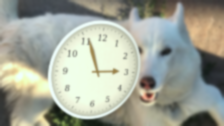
h=2 m=56
